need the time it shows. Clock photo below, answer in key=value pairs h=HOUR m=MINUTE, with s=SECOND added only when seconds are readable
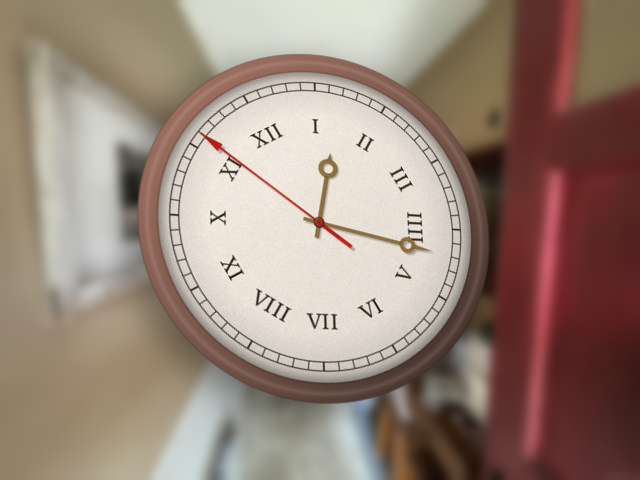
h=1 m=21 s=56
